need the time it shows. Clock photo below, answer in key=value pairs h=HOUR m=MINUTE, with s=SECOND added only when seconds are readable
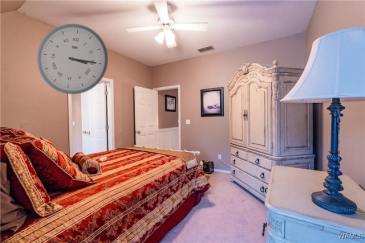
h=3 m=15
